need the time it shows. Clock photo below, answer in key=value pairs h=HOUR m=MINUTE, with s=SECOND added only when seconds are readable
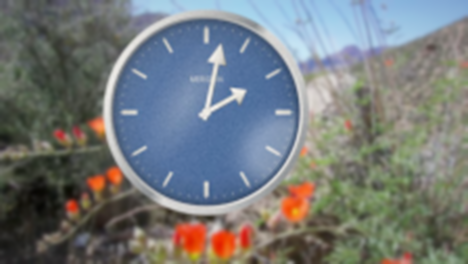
h=2 m=2
